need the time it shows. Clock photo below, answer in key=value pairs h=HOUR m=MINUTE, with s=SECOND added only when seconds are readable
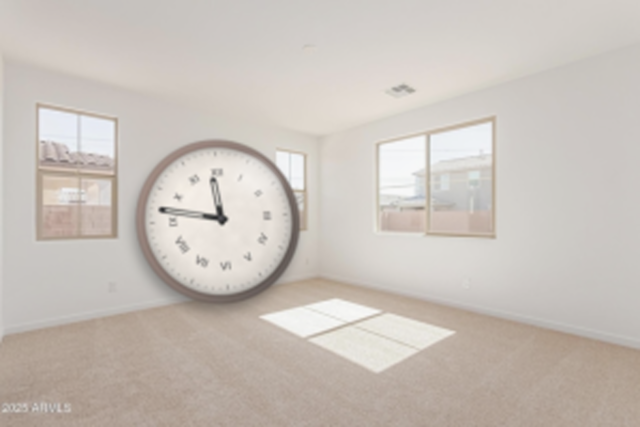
h=11 m=47
